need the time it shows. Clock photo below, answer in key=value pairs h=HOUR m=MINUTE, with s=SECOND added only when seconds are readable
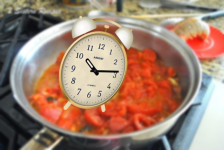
h=10 m=14
